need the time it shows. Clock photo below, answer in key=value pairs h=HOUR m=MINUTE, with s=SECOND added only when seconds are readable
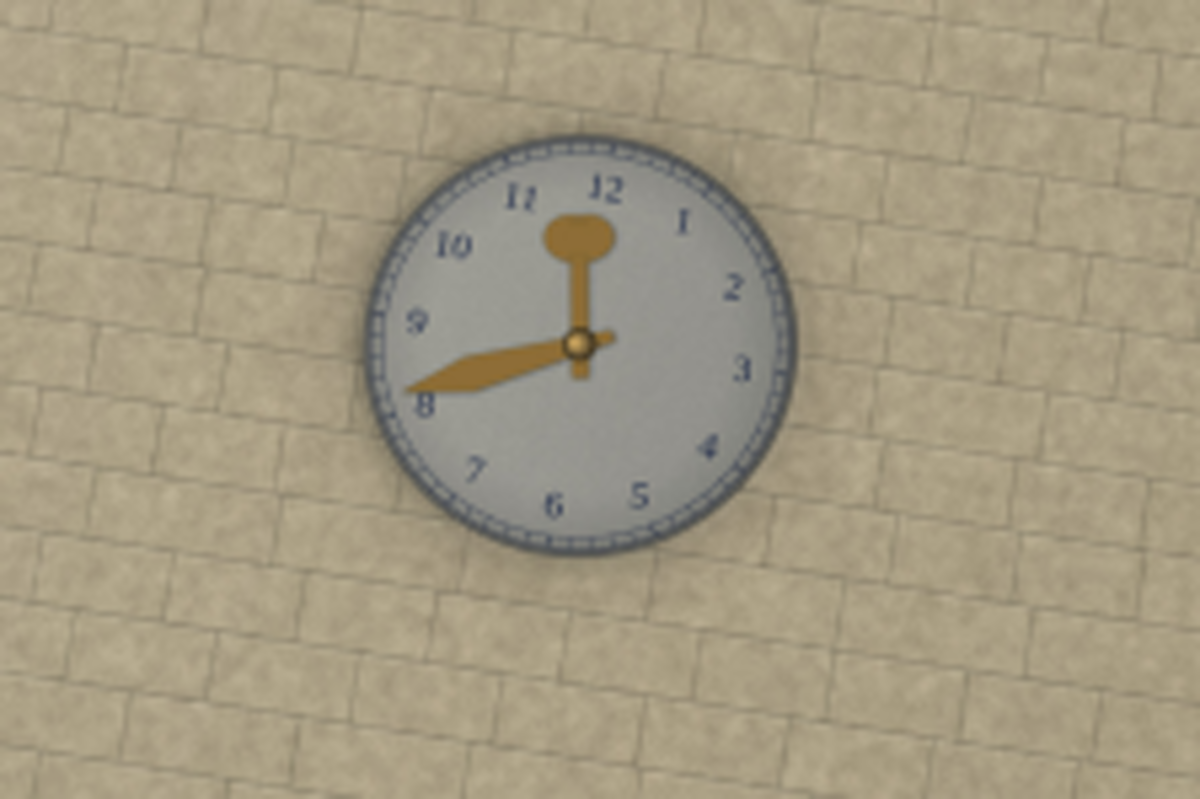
h=11 m=41
